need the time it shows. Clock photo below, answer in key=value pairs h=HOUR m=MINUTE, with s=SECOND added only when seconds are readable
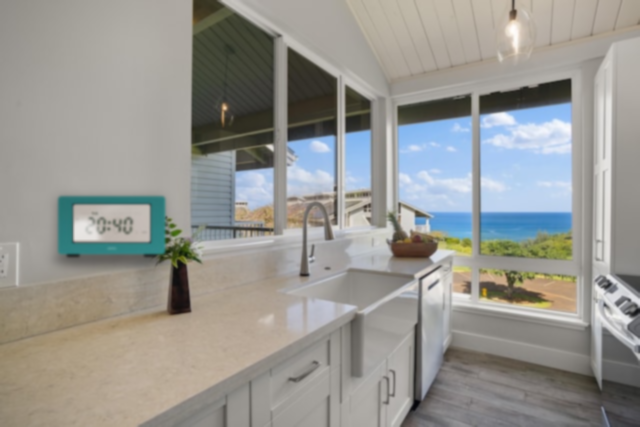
h=20 m=40
